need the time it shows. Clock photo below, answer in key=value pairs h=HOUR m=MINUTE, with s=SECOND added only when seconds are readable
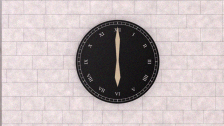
h=6 m=0
